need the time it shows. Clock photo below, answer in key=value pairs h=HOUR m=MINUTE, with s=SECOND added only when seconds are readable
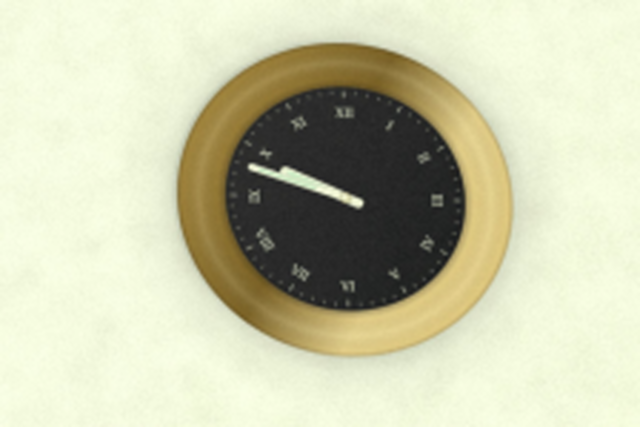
h=9 m=48
